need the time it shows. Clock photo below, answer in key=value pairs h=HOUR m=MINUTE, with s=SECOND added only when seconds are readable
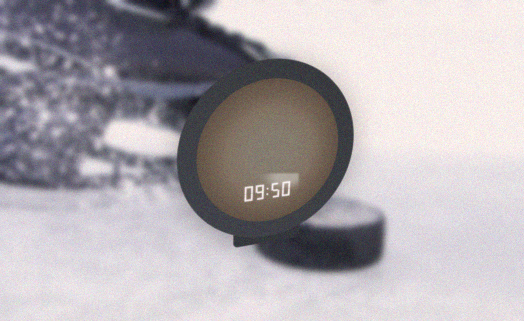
h=9 m=50
